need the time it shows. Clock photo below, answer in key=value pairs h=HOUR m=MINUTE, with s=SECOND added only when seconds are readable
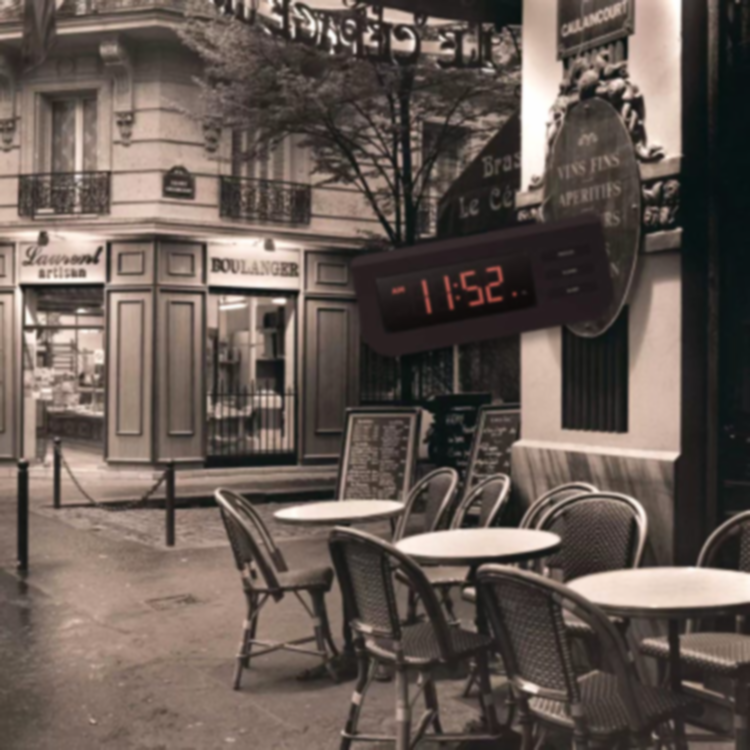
h=11 m=52
